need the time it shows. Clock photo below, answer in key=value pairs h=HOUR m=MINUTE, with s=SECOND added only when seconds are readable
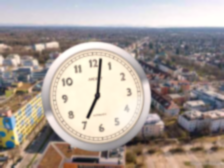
h=7 m=2
